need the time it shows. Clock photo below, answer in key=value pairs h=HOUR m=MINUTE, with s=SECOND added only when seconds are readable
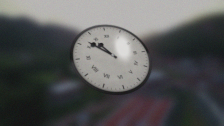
h=10 m=52
